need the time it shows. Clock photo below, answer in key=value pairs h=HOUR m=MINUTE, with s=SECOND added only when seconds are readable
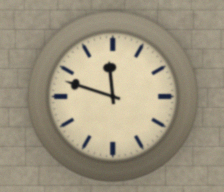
h=11 m=48
